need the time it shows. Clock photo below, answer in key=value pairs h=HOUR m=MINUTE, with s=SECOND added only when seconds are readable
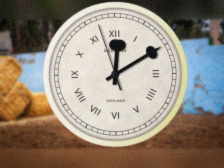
h=12 m=9 s=57
